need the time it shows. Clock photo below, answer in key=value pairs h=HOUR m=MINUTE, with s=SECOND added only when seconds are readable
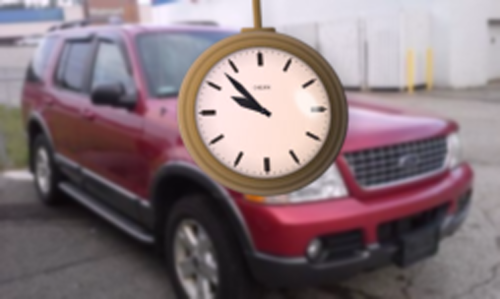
h=9 m=53
